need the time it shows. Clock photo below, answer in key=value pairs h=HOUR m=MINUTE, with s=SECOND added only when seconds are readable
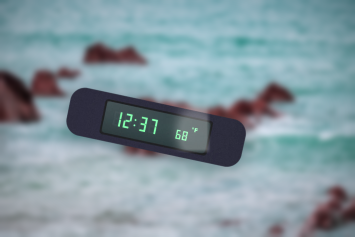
h=12 m=37
